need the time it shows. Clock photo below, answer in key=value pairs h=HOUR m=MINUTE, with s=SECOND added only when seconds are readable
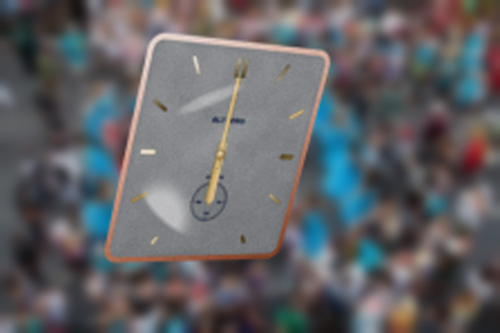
h=6 m=0
